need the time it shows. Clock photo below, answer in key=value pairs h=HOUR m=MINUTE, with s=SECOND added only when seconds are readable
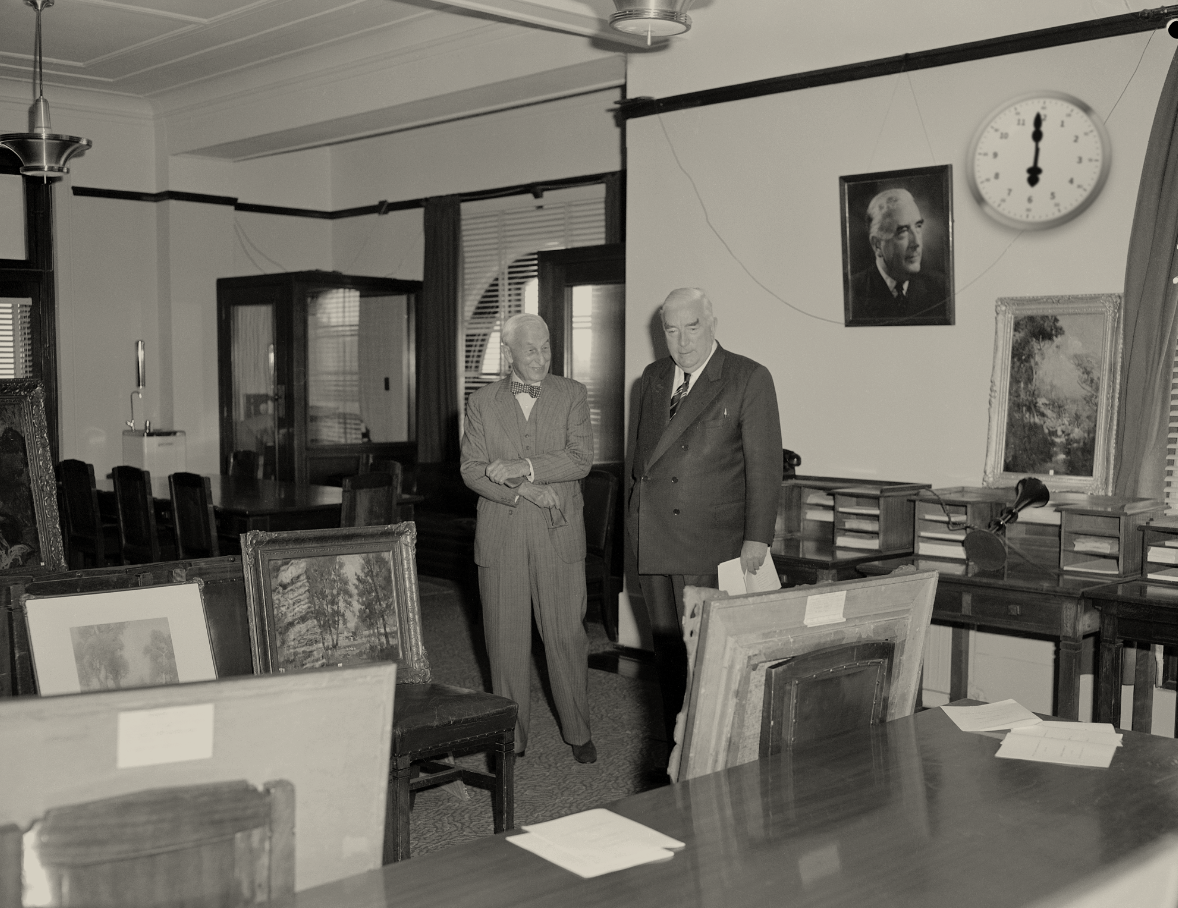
h=5 m=59
